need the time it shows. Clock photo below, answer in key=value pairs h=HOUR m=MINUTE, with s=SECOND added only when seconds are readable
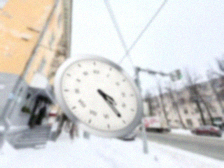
h=4 m=25
